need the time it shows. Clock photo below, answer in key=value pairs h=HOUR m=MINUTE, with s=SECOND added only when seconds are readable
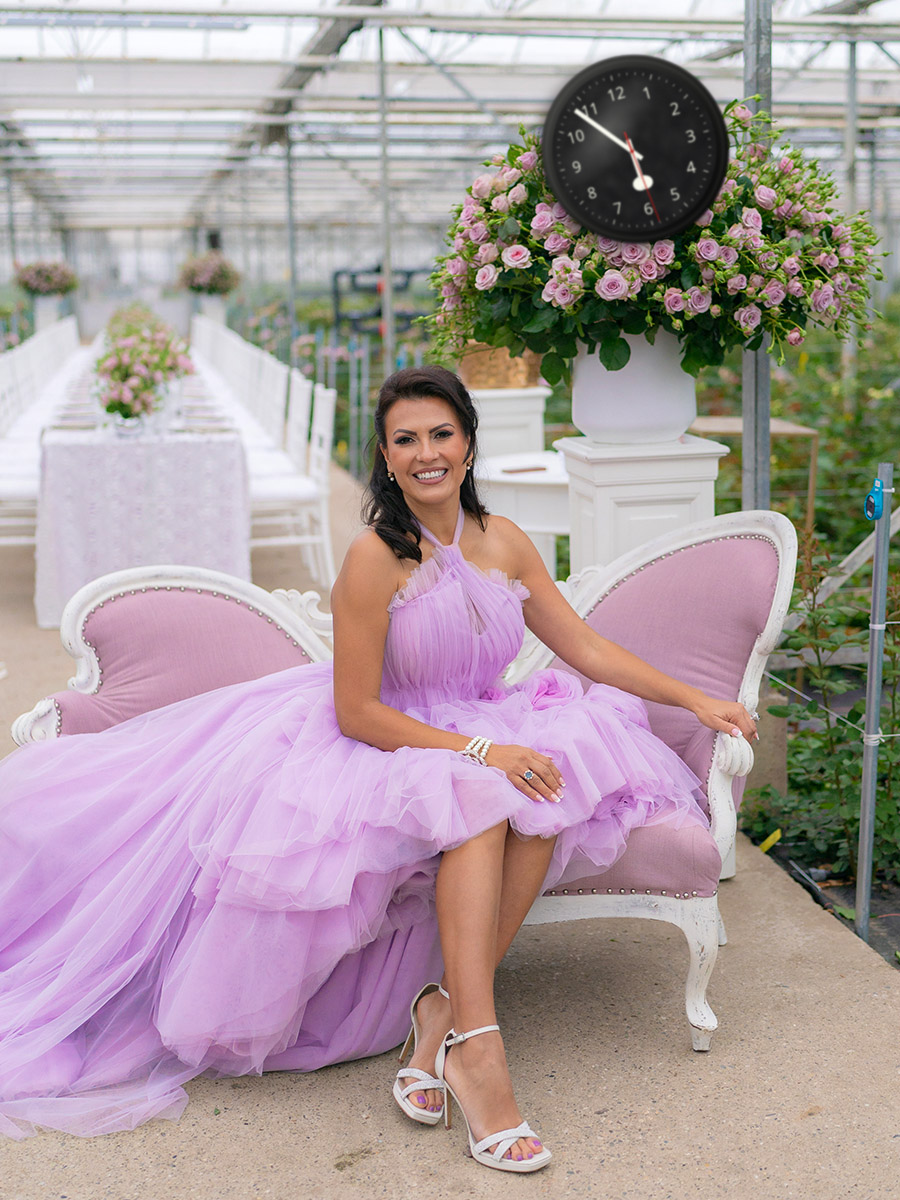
h=5 m=53 s=29
